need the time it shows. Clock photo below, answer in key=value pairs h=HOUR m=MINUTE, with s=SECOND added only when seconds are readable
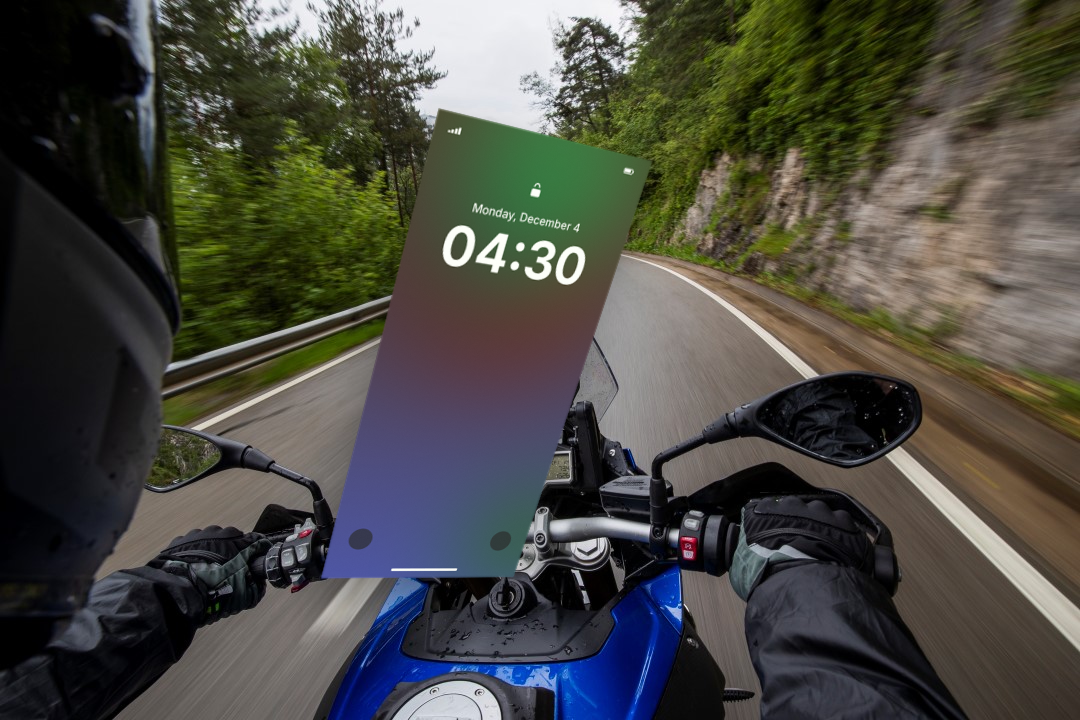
h=4 m=30
